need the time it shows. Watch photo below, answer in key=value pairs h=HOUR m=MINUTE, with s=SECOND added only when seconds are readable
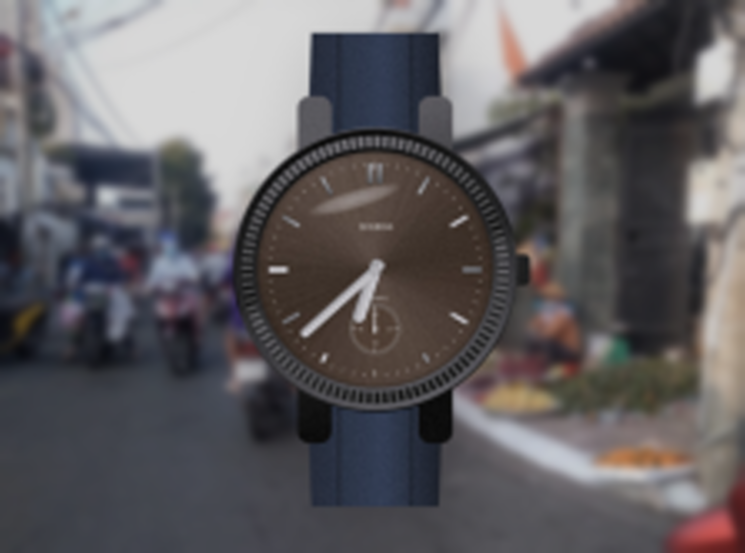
h=6 m=38
